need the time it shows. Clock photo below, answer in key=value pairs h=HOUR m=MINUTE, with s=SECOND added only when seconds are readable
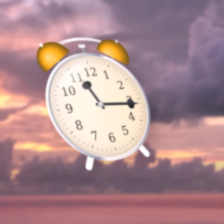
h=11 m=16
